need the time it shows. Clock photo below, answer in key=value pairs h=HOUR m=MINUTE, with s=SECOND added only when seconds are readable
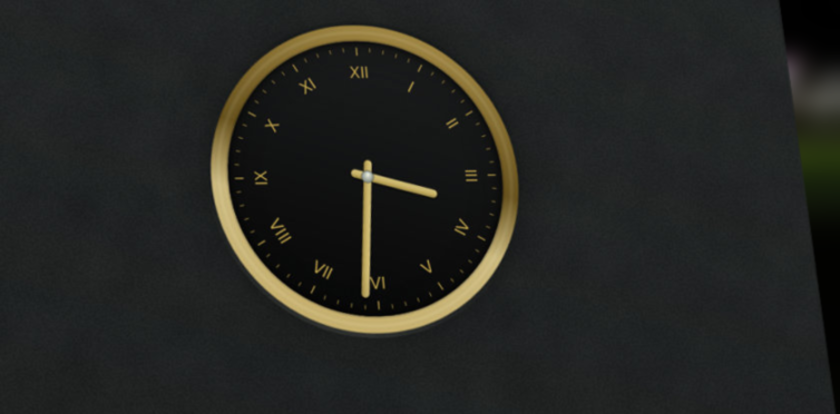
h=3 m=31
